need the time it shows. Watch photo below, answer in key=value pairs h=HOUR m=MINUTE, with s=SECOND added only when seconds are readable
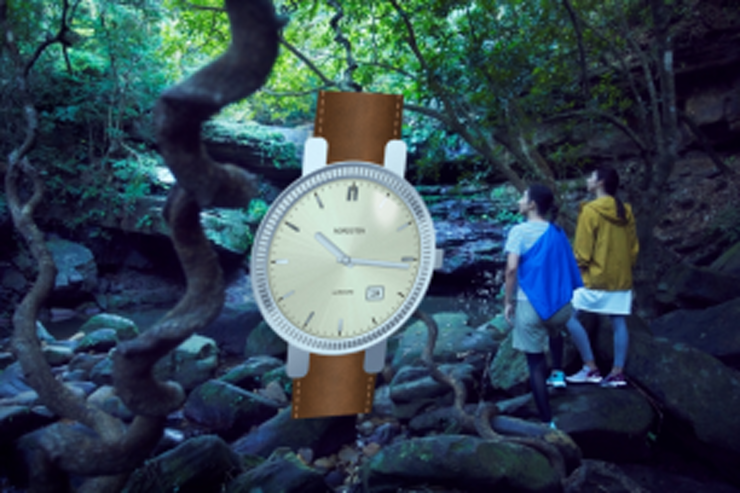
h=10 m=16
